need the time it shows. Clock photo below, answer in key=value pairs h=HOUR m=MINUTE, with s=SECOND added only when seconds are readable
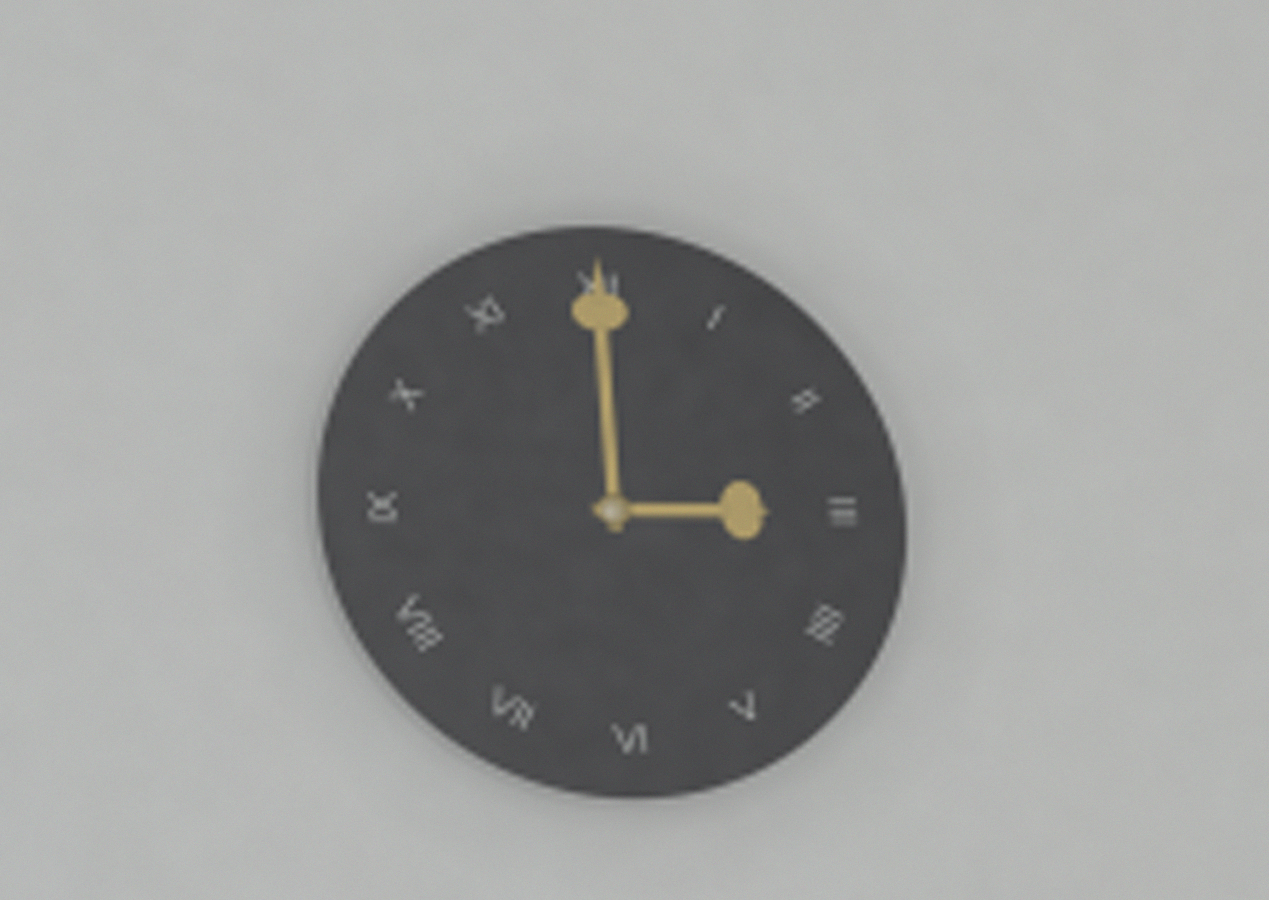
h=3 m=0
